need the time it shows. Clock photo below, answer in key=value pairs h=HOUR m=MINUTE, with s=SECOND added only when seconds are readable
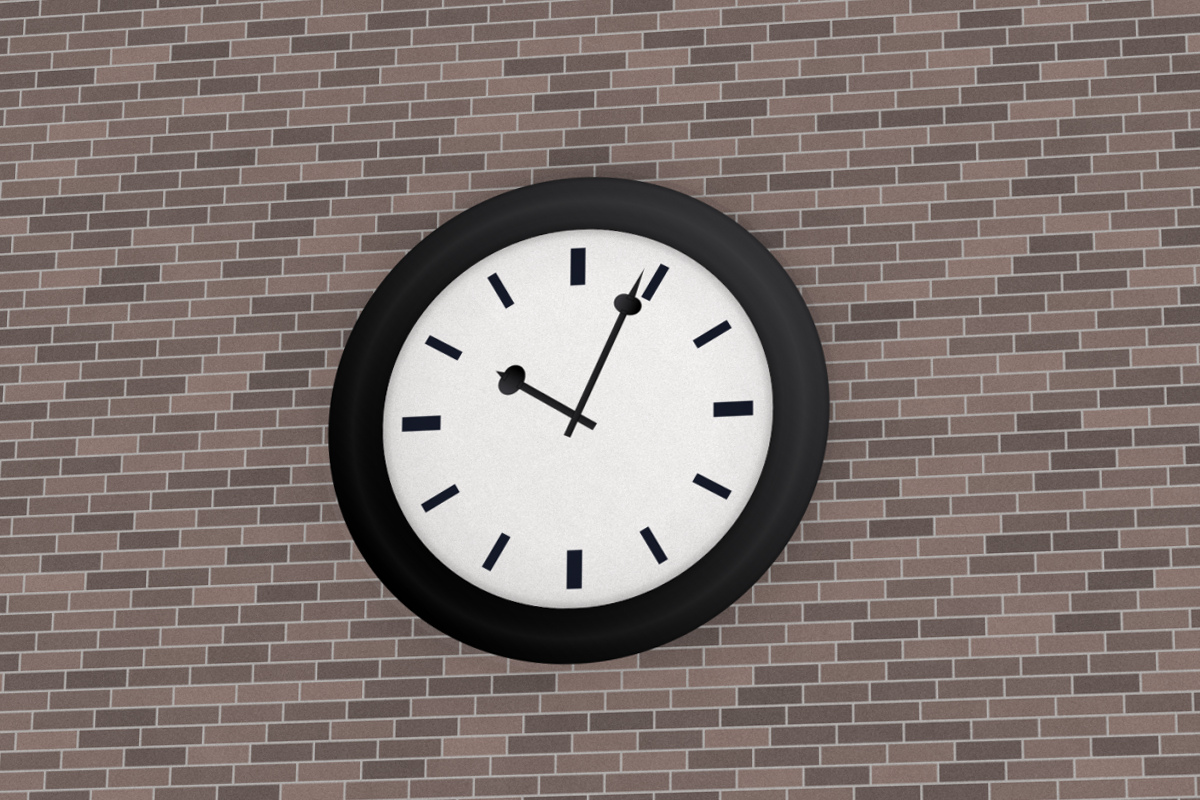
h=10 m=4
